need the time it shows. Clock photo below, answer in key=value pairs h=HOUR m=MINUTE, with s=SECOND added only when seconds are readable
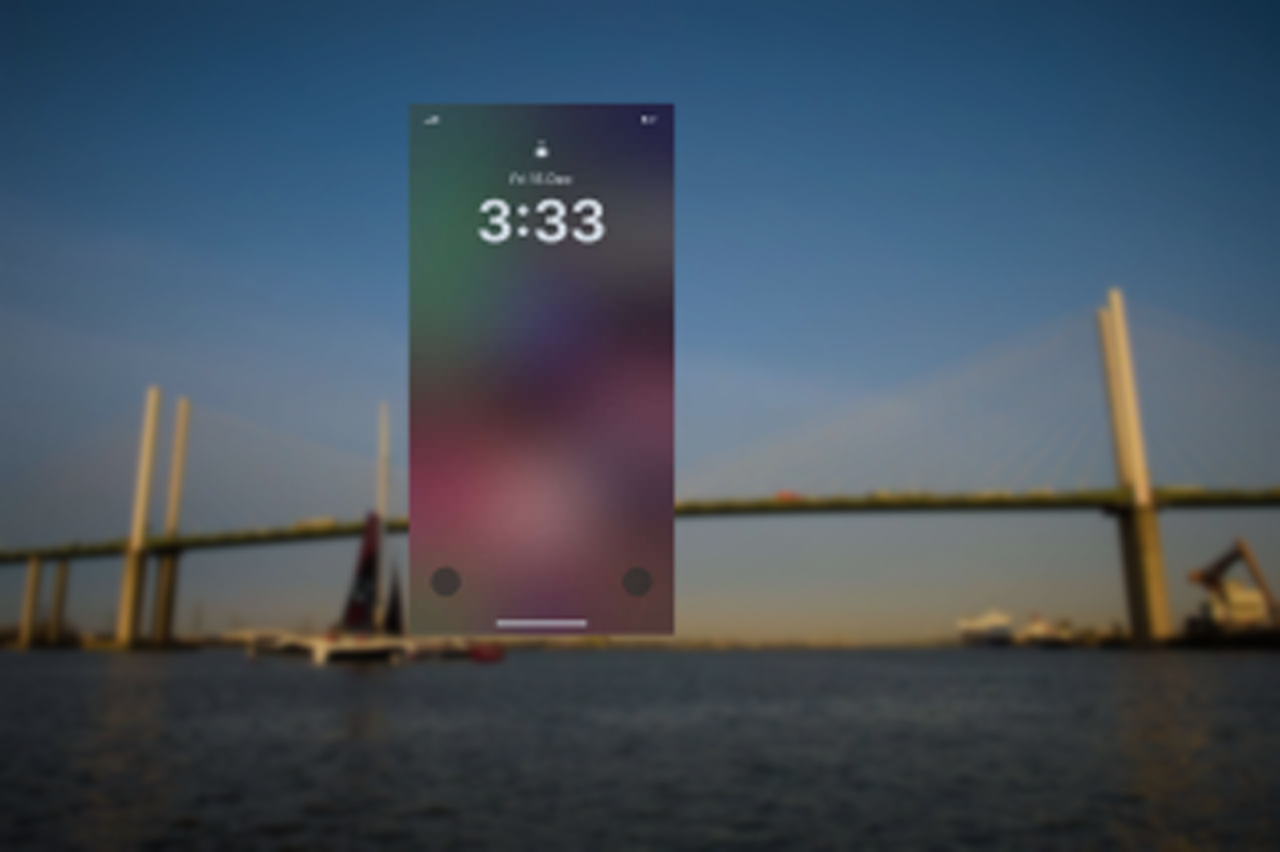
h=3 m=33
